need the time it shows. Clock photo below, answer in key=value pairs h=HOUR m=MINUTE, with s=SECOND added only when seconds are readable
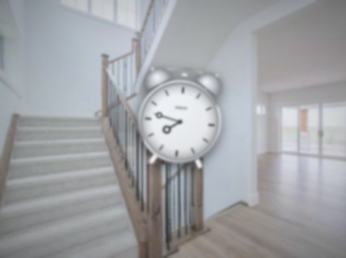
h=7 m=47
